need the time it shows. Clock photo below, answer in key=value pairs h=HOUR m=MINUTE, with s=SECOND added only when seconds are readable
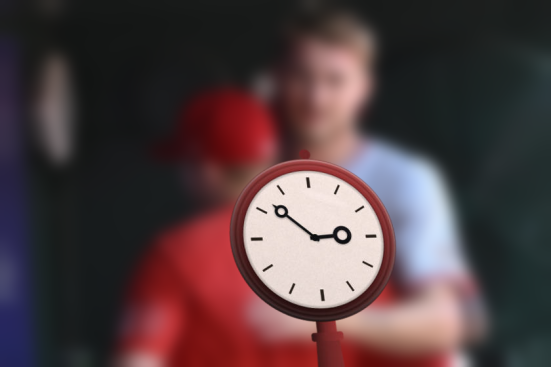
h=2 m=52
